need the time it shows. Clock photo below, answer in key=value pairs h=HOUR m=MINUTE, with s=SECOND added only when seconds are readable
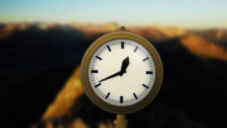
h=12 m=41
